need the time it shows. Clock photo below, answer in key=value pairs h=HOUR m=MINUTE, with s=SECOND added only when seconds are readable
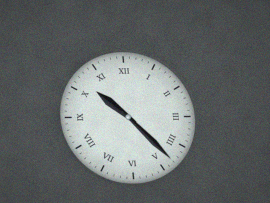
h=10 m=23
